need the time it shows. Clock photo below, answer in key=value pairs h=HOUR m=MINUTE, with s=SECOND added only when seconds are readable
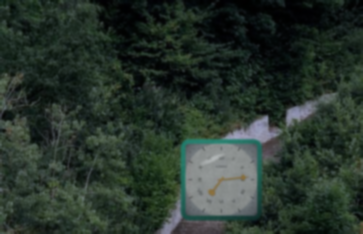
h=7 m=14
